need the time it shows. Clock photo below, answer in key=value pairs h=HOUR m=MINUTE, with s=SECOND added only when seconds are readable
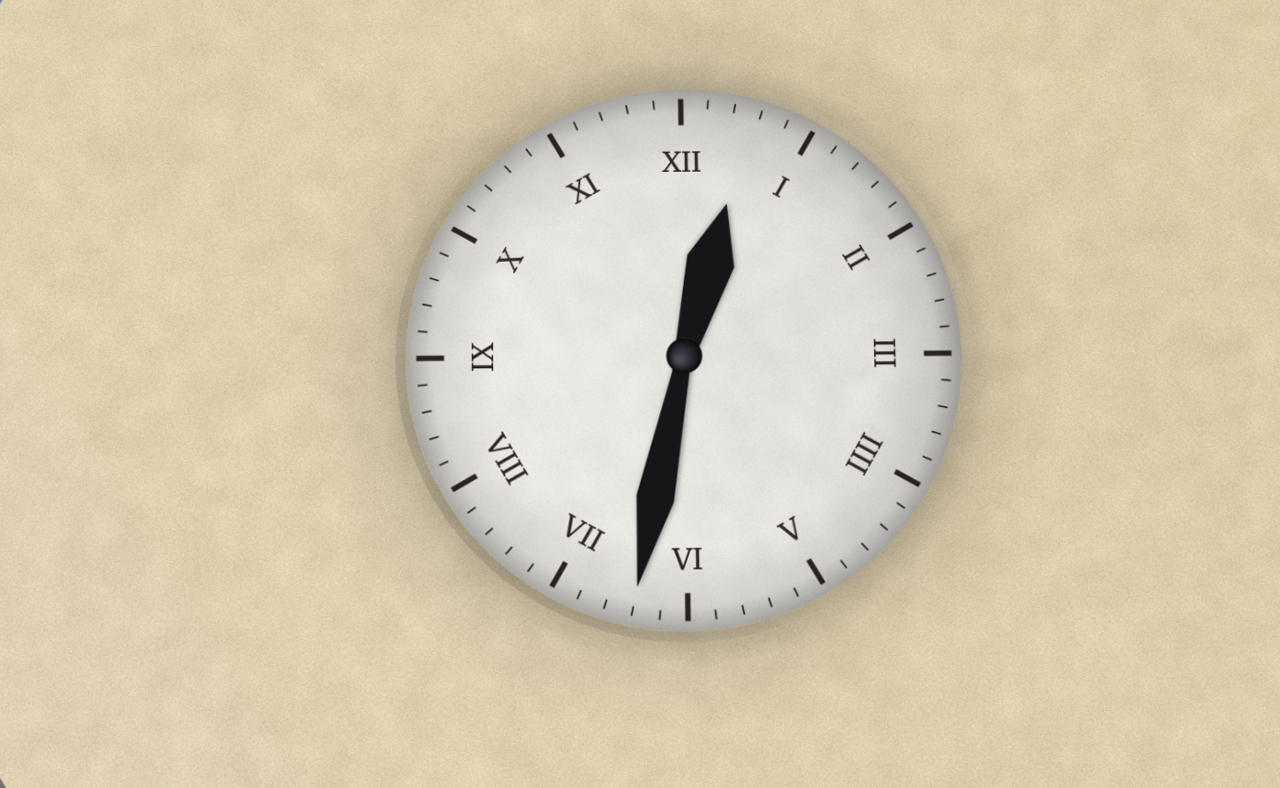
h=12 m=32
